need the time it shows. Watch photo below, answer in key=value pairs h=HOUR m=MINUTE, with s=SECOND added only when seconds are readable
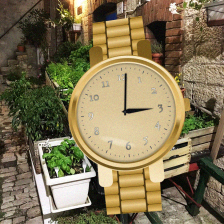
h=3 m=1
